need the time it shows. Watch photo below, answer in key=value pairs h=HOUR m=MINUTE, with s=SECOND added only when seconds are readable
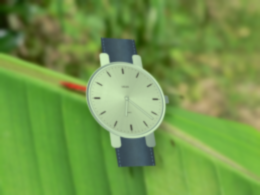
h=6 m=22
